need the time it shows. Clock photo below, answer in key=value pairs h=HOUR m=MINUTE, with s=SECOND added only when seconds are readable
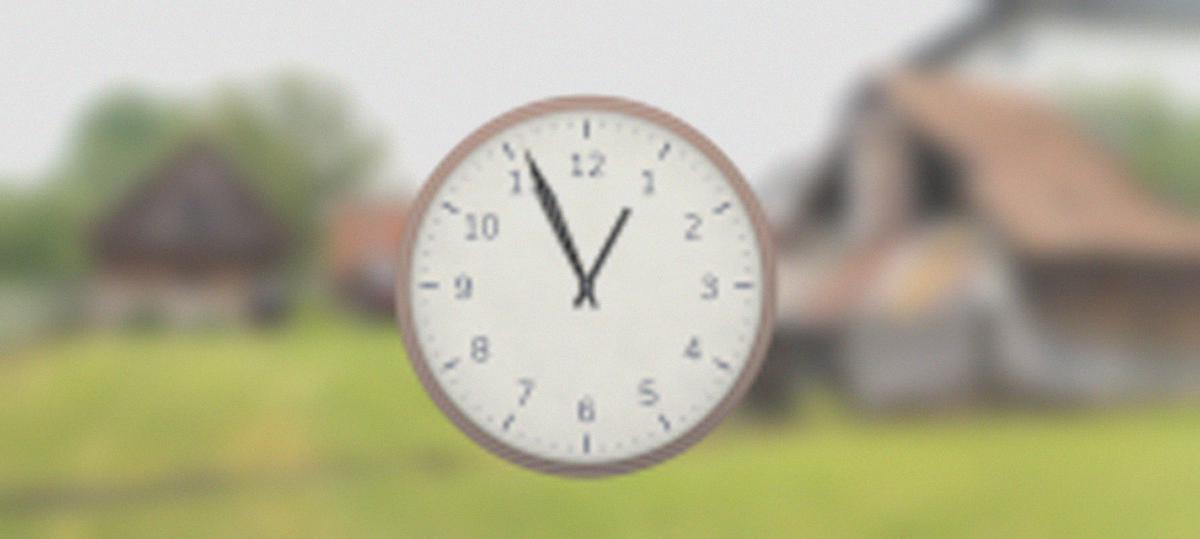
h=12 m=56
